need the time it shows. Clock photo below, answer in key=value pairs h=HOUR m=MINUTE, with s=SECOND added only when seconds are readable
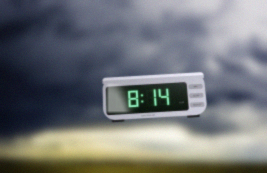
h=8 m=14
